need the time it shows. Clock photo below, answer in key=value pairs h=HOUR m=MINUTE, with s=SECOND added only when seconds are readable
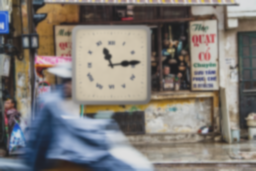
h=11 m=14
